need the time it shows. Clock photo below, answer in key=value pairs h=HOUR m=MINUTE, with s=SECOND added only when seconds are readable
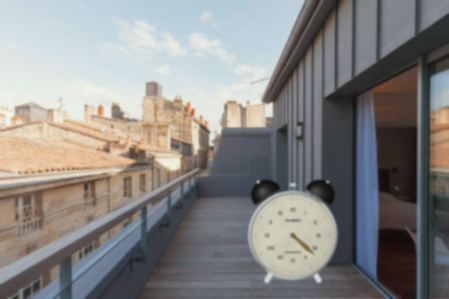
h=4 m=22
